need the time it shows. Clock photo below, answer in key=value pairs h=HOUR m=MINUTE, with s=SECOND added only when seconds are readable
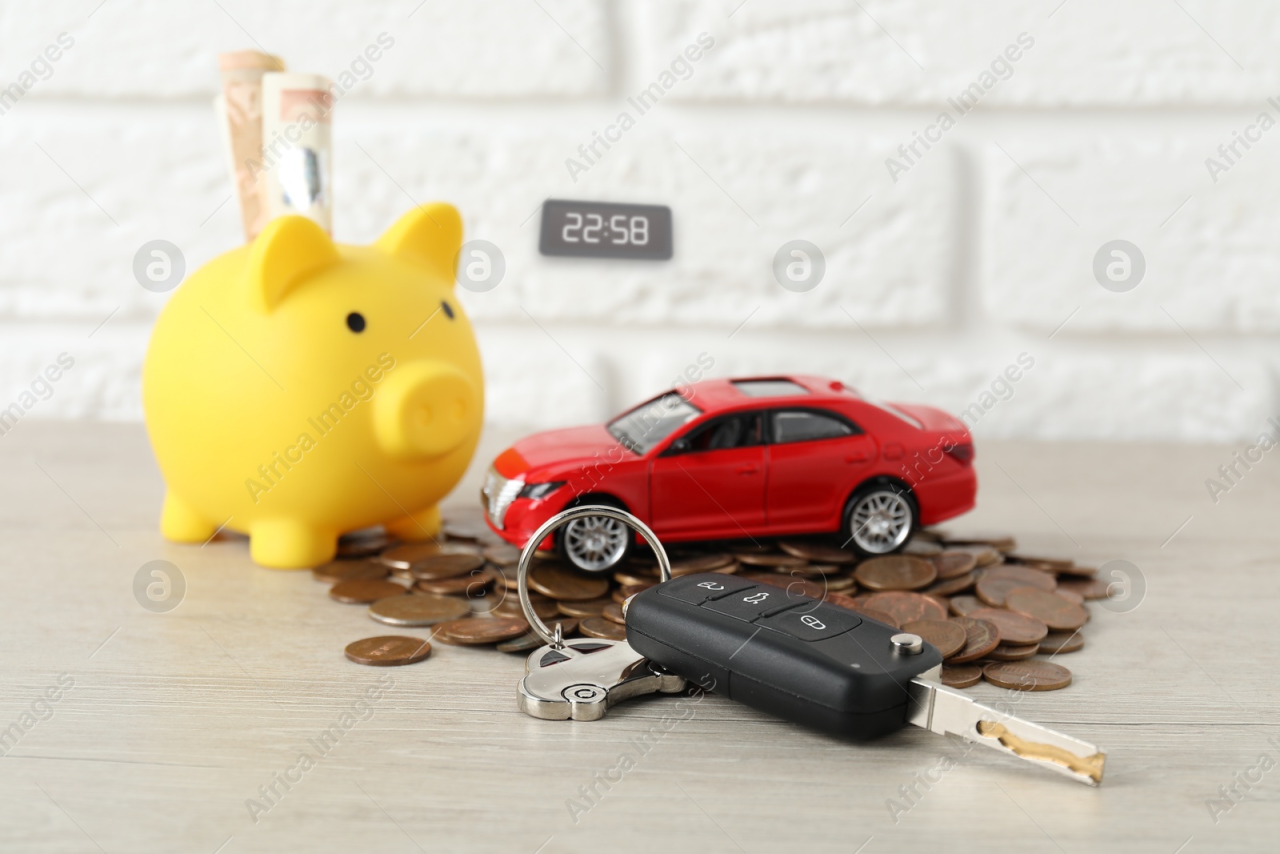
h=22 m=58
